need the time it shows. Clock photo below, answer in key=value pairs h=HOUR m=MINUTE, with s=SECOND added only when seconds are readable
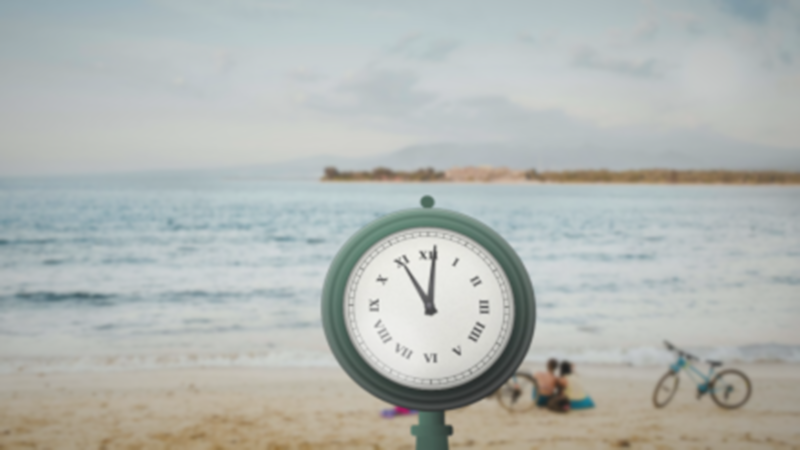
h=11 m=1
